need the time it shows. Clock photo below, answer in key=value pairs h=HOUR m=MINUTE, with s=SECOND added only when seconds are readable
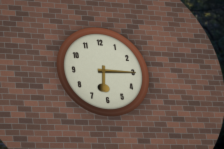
h=6 m=15
